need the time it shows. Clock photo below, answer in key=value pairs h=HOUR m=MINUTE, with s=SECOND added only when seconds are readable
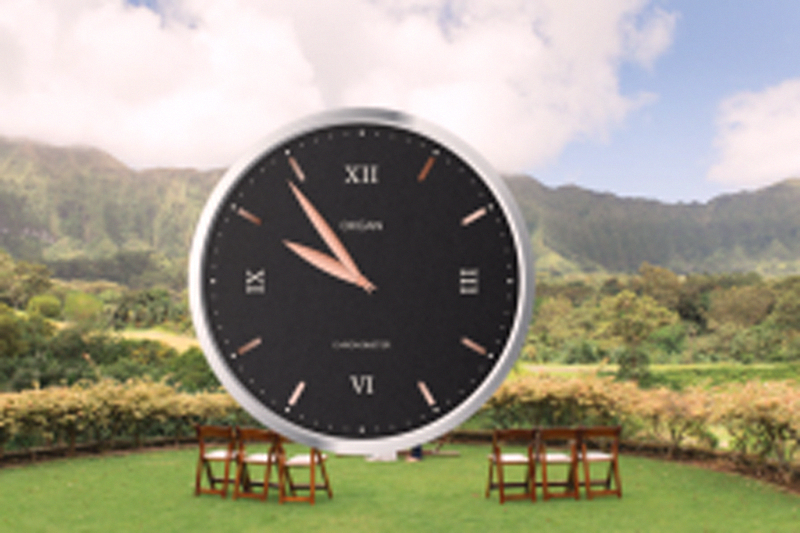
h=9 m=54
